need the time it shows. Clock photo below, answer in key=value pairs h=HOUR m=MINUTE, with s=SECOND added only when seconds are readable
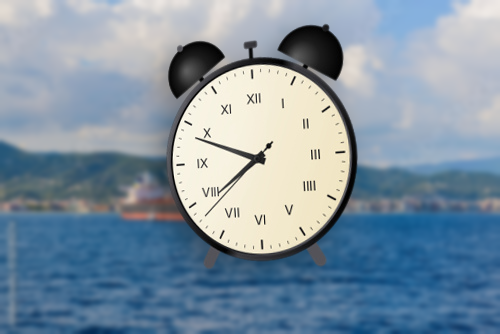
h=7 m=48 s=38
